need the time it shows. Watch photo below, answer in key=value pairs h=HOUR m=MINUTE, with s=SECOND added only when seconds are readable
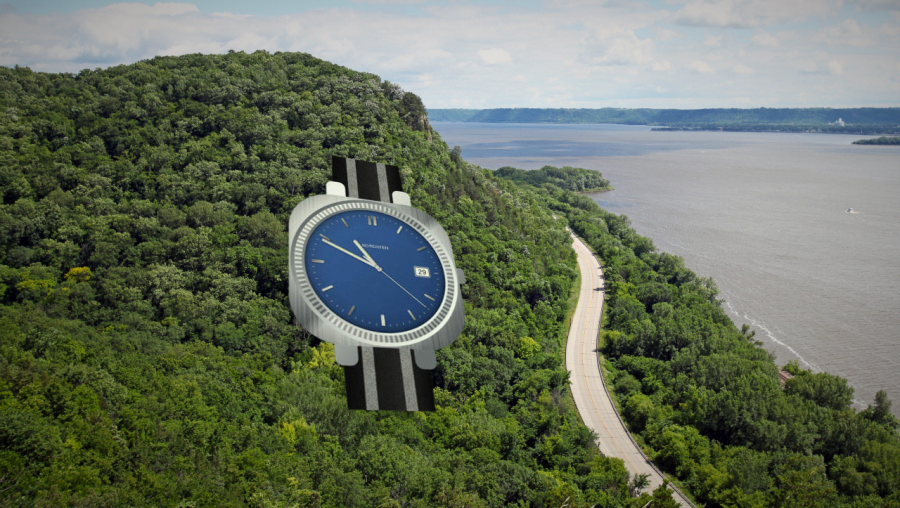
h=10 m=49 s=22
